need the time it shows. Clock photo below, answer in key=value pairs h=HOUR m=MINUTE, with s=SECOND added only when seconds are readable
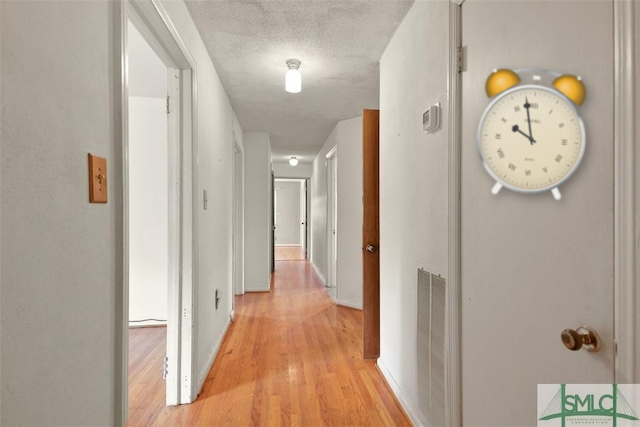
h=9 m=58
